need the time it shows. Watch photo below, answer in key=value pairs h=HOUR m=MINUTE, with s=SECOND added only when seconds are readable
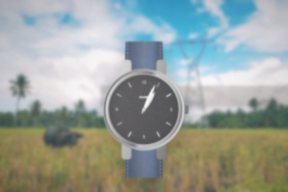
h=1 m=4
